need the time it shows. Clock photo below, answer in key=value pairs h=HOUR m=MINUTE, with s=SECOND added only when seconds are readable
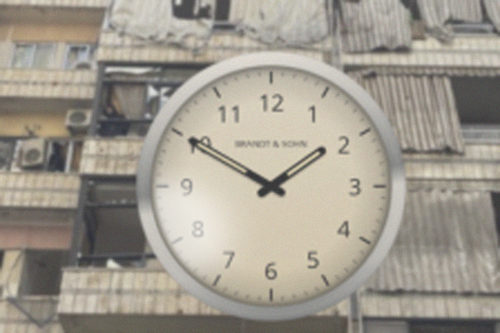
h=1 m=50
